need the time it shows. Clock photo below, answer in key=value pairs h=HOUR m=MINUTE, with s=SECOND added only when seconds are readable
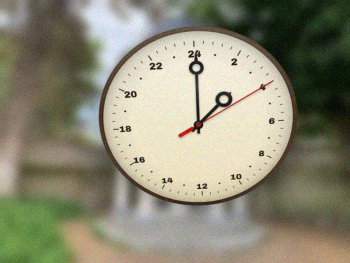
h=3 m=0 s=10
